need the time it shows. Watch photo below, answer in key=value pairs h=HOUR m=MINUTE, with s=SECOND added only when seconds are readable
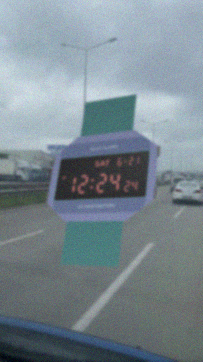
h=12 m=24
